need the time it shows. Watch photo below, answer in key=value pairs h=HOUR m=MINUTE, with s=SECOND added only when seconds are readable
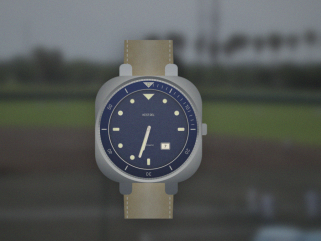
h=6 m=33
